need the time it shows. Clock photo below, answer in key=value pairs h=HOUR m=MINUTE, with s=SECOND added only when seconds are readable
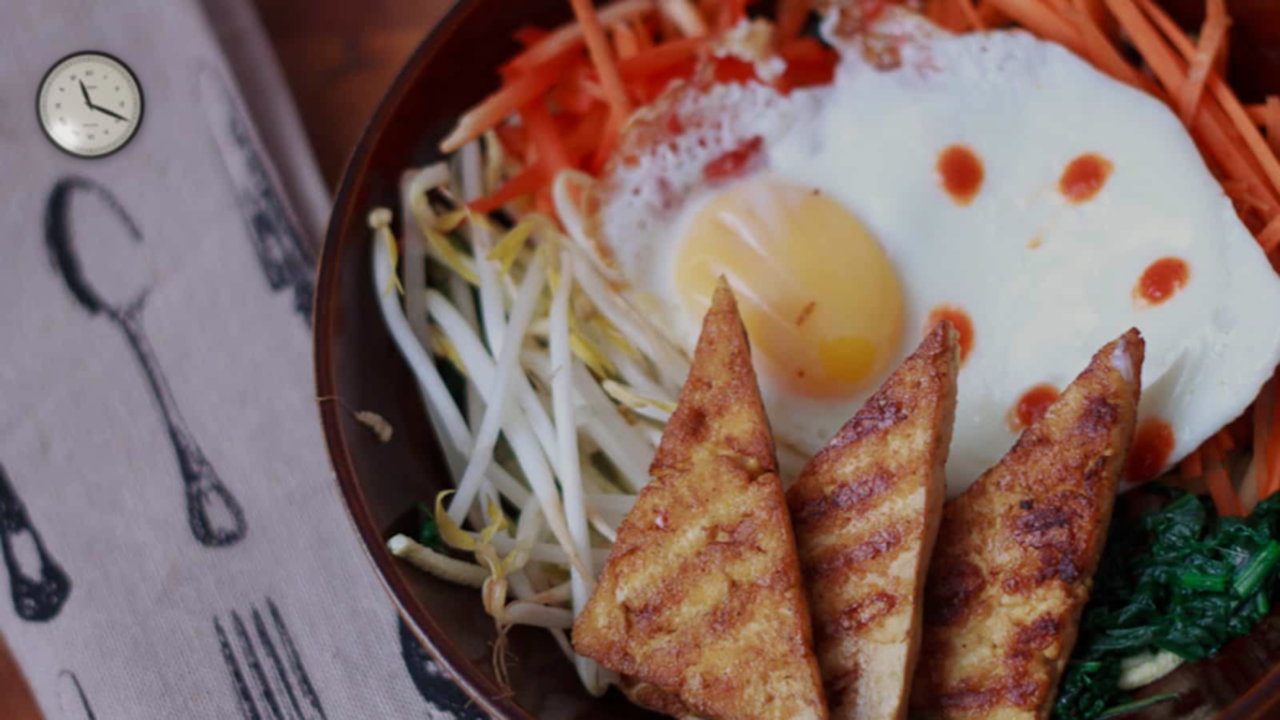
h=11 m=19
